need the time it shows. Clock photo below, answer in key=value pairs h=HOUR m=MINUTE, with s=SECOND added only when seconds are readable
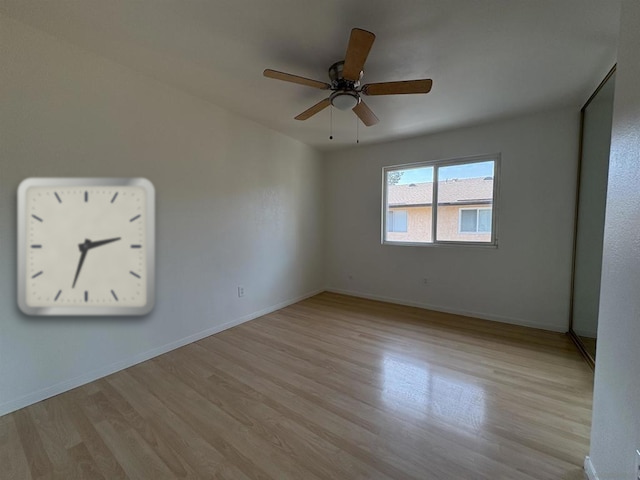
h=2 m=33
